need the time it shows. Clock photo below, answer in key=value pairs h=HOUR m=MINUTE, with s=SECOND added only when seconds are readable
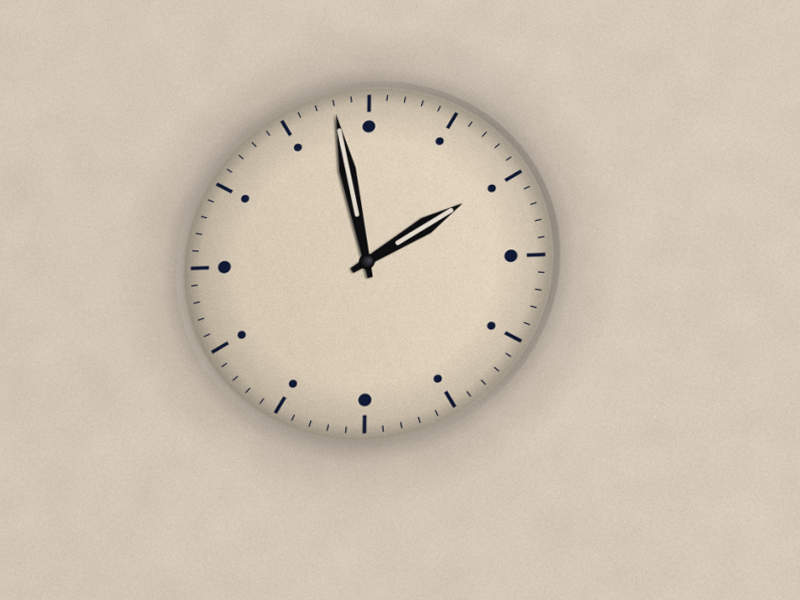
h=1 m=58
